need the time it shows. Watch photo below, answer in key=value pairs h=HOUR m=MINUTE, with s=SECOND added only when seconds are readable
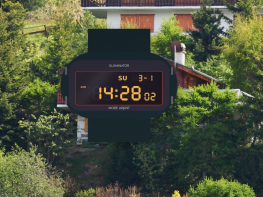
h=14 m=28 s=2
